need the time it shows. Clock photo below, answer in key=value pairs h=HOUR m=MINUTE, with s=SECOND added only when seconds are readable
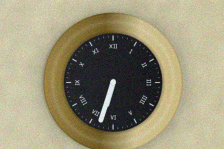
h=6 m=33
